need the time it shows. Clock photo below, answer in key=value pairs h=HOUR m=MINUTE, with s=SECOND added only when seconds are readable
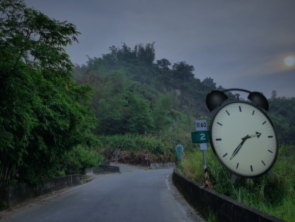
h=2 m=38
